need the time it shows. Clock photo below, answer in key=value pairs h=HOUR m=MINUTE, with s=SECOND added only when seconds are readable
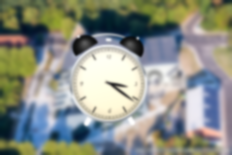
h=3 m=21
